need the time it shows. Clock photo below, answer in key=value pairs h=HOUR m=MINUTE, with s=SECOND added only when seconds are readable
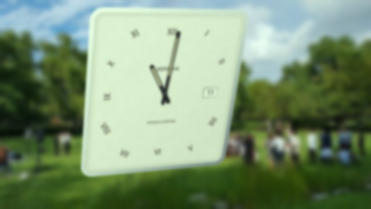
h=11 m=1
